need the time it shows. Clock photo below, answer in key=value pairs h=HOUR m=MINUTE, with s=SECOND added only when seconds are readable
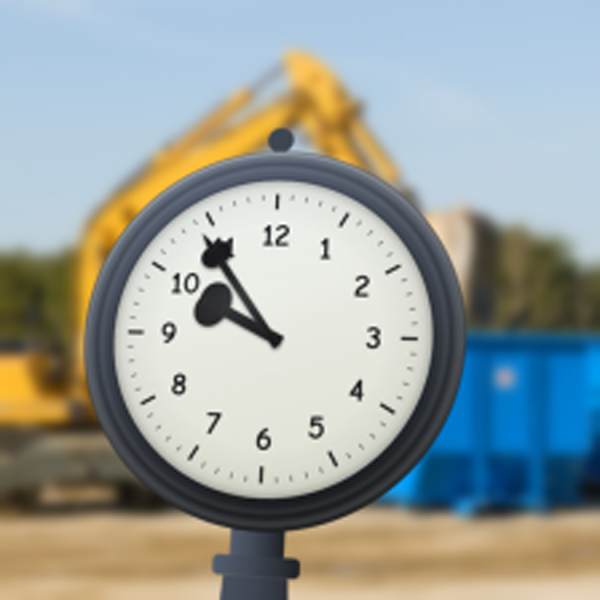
h=9 m=54
